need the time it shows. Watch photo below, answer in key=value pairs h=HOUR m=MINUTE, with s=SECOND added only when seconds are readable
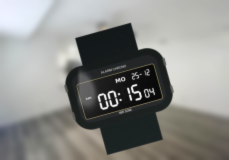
h=0 m=15 s=4
